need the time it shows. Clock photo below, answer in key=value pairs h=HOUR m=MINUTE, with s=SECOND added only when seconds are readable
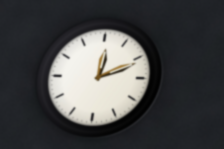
h=12 m=11
